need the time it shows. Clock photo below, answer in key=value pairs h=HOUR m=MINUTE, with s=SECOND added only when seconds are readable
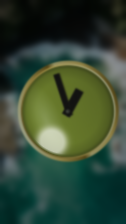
h=12 m=57
